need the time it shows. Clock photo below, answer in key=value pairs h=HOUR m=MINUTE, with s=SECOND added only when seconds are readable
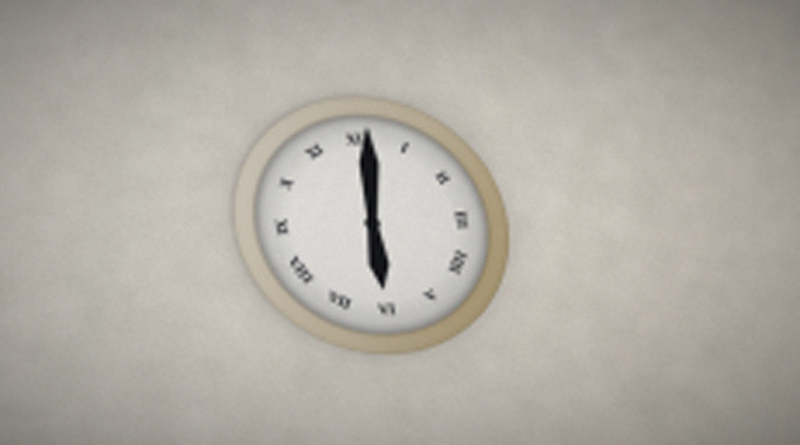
h=6 m=1
